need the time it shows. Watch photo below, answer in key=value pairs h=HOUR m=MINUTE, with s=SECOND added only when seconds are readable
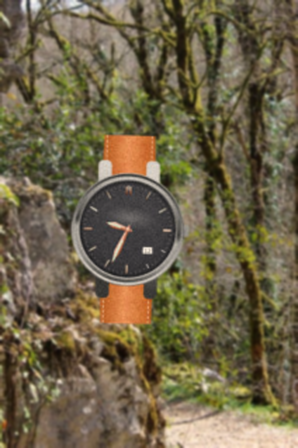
h=9 m=34
